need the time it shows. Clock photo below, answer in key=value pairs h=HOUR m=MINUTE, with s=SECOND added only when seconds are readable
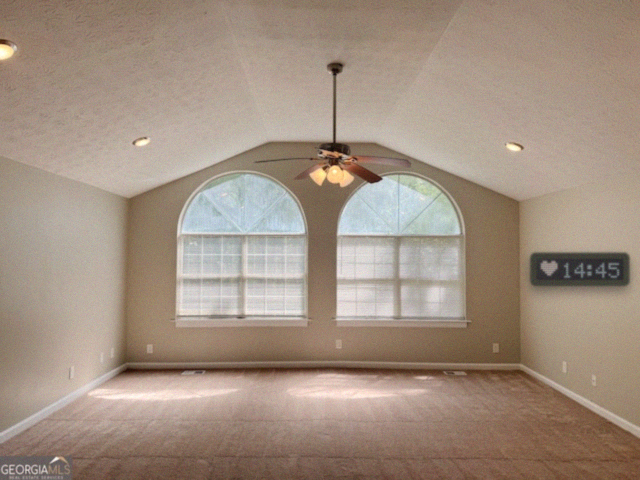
h=14 m=45
